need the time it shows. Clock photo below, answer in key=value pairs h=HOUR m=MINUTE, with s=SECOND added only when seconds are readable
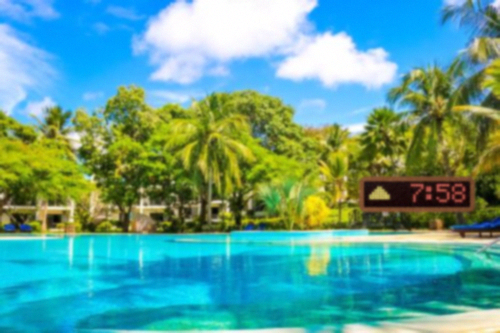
h=7 m=58
